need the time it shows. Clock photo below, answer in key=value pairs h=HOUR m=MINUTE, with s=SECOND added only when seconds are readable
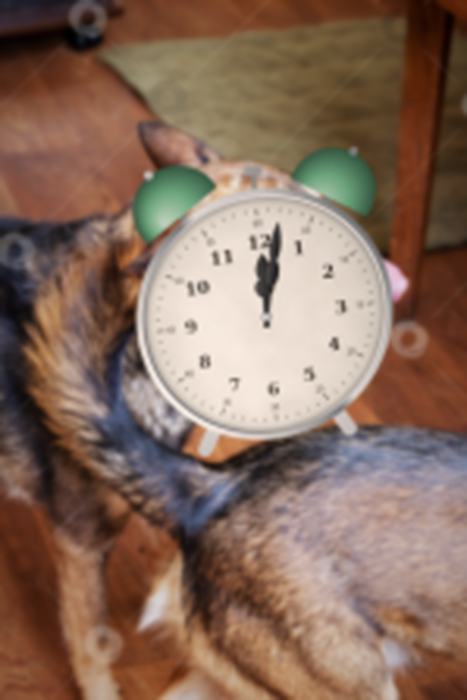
h=12 m=2
